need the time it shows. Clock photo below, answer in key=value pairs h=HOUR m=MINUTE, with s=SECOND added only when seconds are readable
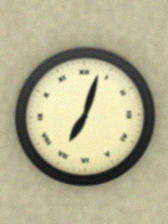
h=7 m=3
